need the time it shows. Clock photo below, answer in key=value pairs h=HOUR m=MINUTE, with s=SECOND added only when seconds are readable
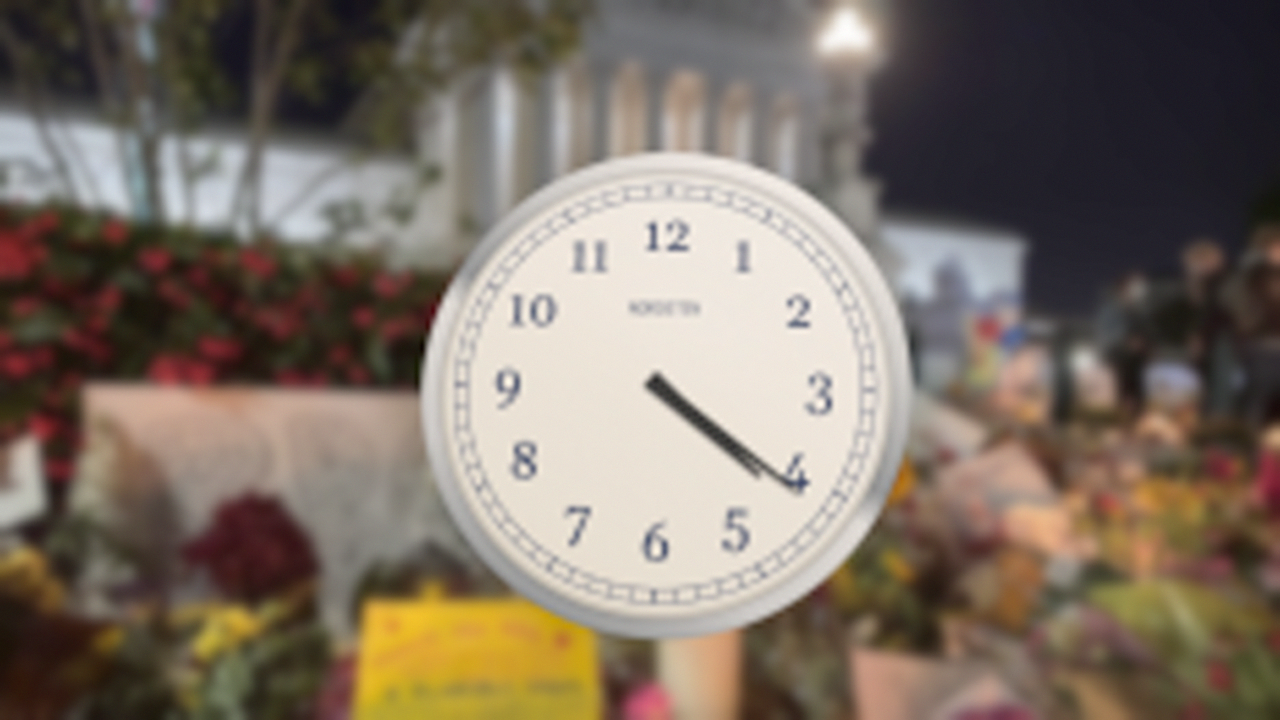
h=4 m=21
